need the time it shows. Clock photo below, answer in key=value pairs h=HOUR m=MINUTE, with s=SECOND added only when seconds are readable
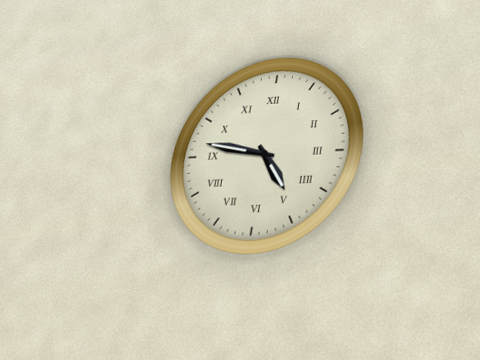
h=4 m=47
